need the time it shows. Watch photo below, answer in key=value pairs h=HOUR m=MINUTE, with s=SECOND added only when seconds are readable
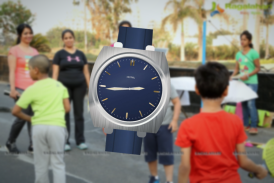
h=2 m=44
